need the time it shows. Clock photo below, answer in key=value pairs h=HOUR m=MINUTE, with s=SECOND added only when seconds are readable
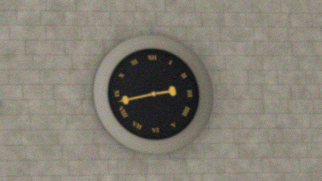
h=2 m=43
